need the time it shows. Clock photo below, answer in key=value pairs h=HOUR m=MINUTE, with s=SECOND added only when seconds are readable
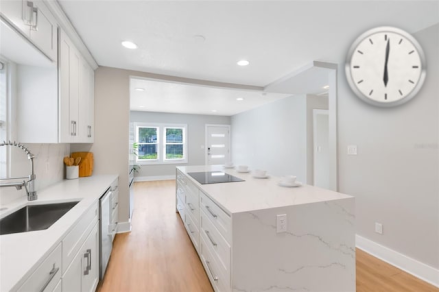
h=6 m=1
